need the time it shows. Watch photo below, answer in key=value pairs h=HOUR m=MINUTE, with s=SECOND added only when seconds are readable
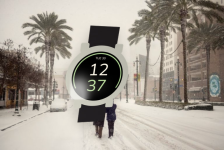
h=12 m=37
